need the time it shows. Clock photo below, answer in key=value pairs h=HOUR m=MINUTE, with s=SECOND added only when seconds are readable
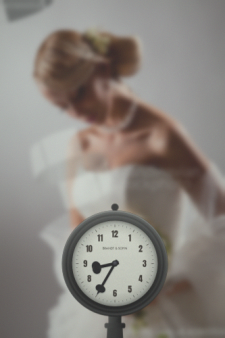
h=8 m=35
